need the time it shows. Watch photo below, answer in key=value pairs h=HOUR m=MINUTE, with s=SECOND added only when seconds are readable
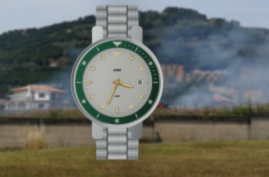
h=3 m=34
